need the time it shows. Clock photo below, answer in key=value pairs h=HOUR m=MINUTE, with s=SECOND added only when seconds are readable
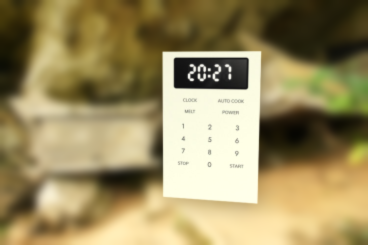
h=20 m=27
